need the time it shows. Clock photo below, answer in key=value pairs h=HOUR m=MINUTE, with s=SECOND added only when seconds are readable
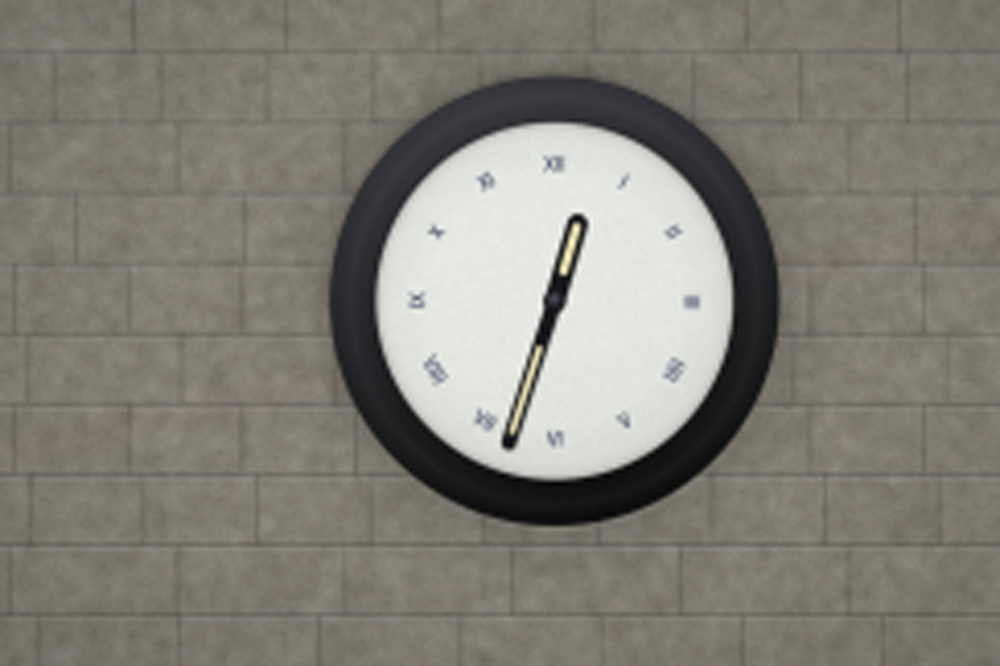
h=12 m=33
